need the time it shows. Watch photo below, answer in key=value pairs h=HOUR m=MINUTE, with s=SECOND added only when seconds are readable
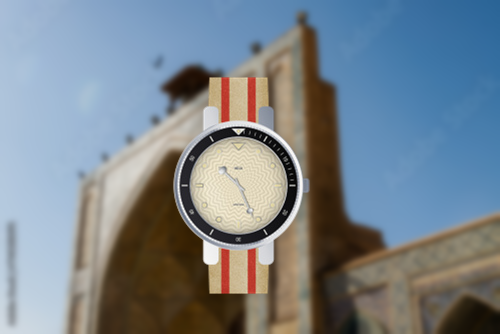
h=10 m=26
